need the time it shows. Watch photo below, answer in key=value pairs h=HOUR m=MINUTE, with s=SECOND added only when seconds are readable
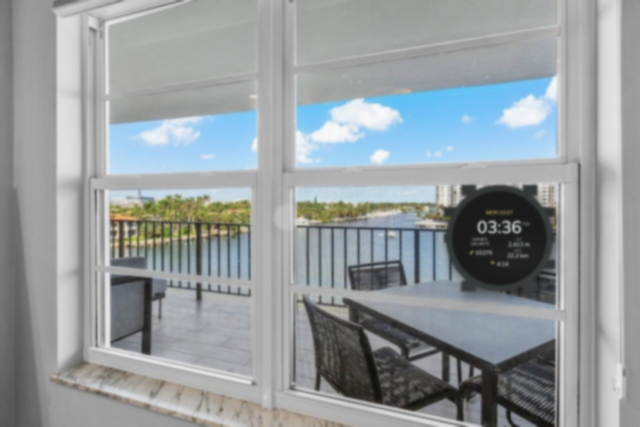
h=3 m=36
